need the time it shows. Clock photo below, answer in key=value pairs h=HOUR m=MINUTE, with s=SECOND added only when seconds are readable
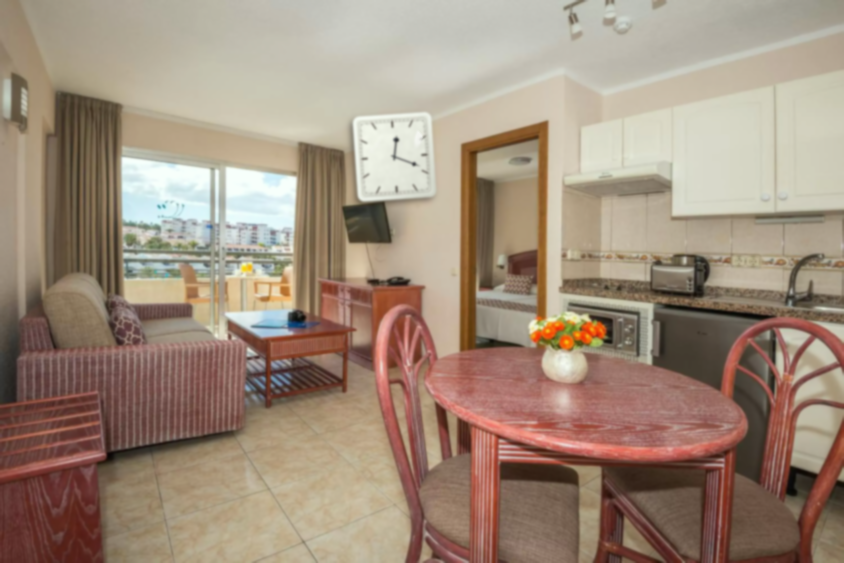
h=12 m=19
